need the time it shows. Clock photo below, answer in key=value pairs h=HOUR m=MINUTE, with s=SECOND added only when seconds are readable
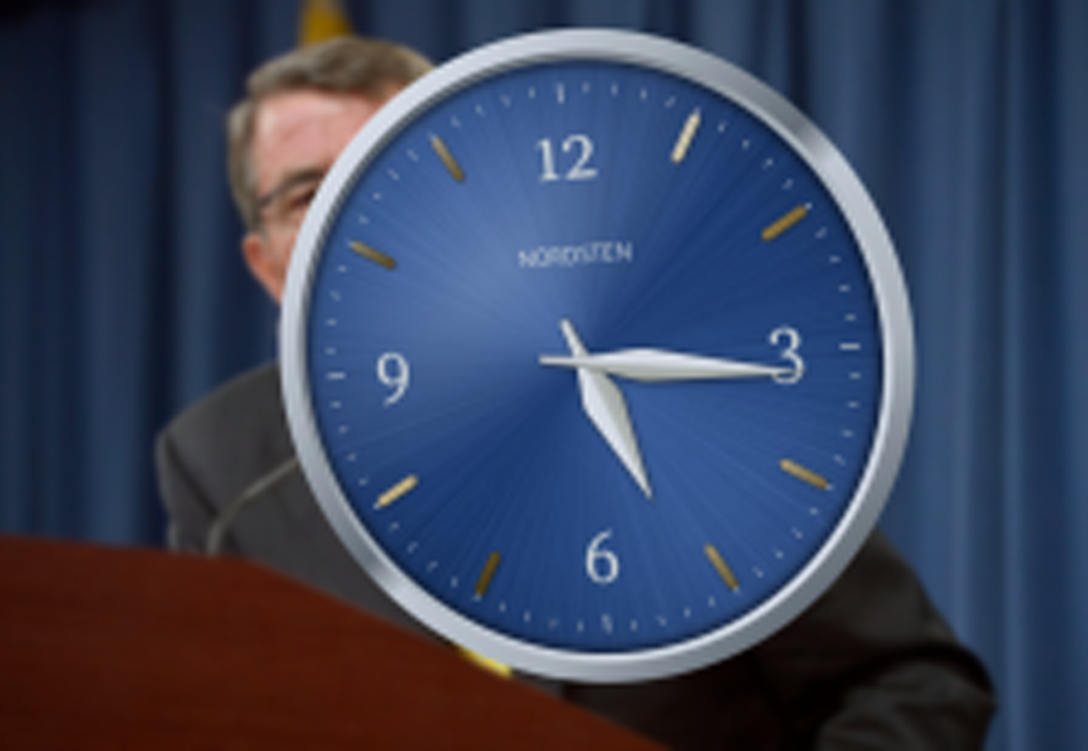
h=5 m=16
